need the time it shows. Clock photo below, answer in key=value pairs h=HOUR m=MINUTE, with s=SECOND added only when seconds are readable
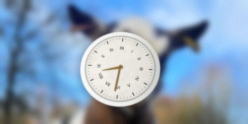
h=8 m=31
